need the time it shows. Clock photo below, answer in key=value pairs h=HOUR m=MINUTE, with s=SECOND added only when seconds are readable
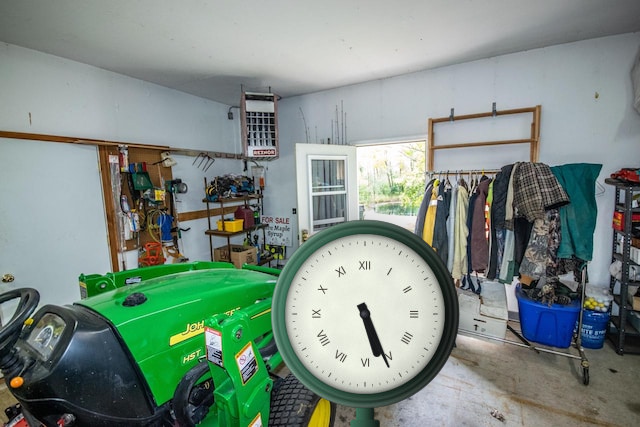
h=5 m=26
